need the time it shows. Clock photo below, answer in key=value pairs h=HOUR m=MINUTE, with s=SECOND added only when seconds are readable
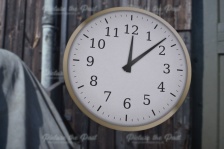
h=12 m=8
